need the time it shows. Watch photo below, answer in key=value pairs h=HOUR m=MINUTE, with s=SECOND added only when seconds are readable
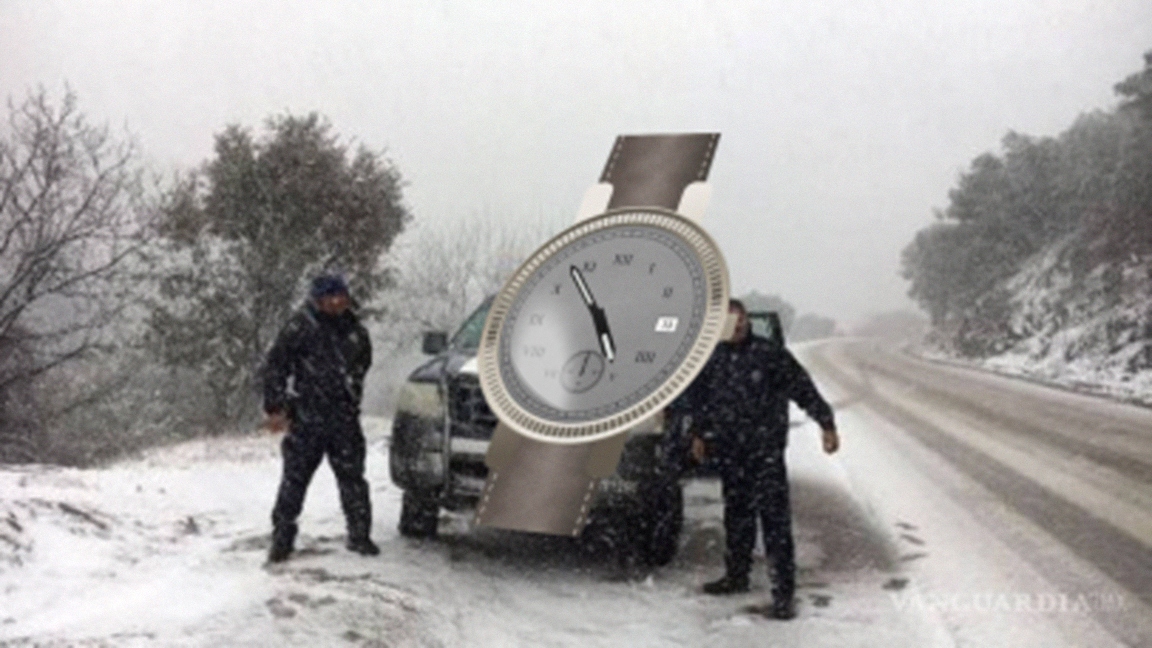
h=4 m=53
